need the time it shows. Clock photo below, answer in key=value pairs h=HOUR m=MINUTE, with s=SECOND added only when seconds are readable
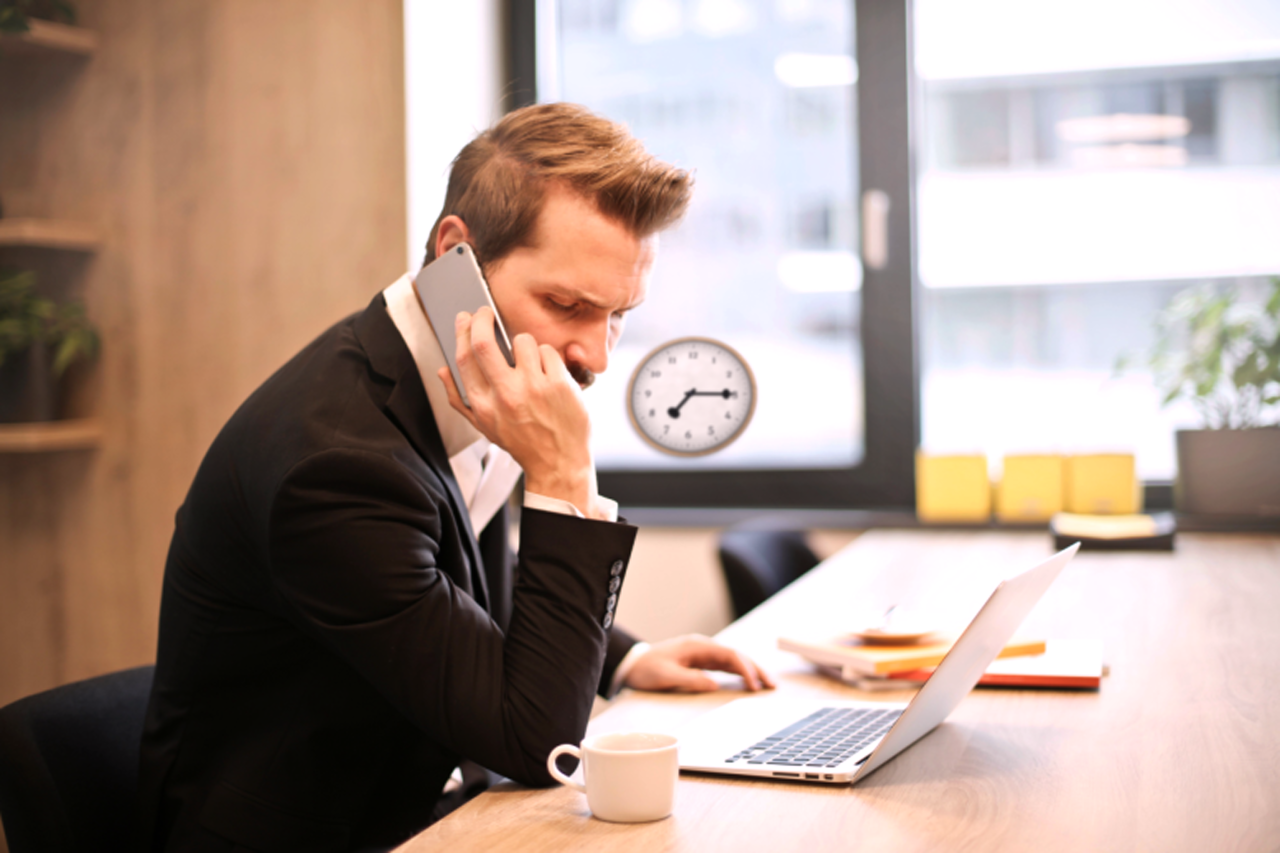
h=7 m=15
